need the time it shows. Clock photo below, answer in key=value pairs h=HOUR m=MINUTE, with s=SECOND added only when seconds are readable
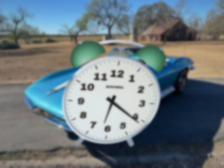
h=6 m=21
